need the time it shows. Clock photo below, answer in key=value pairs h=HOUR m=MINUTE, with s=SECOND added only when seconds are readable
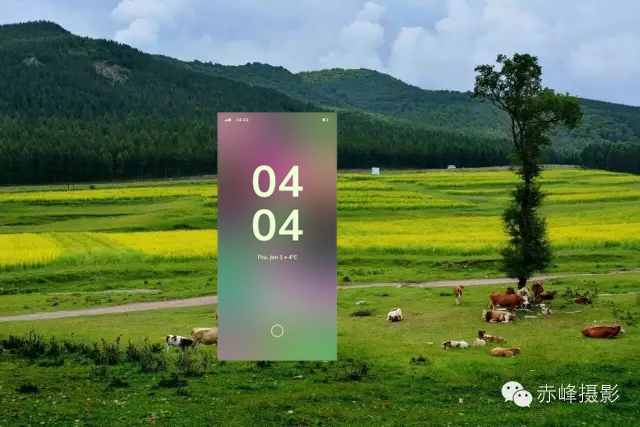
h=4 m=4
